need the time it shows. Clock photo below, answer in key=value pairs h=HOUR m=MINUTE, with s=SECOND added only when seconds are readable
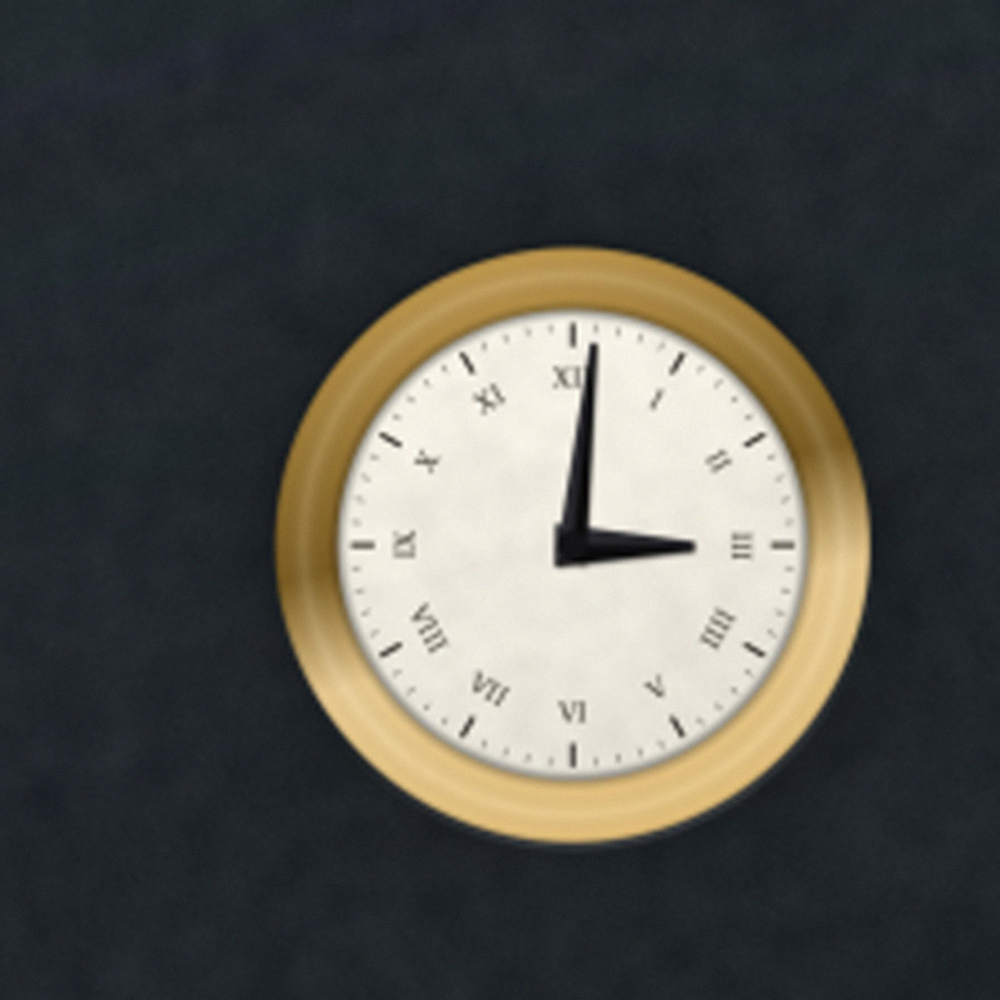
h=3 m=1
